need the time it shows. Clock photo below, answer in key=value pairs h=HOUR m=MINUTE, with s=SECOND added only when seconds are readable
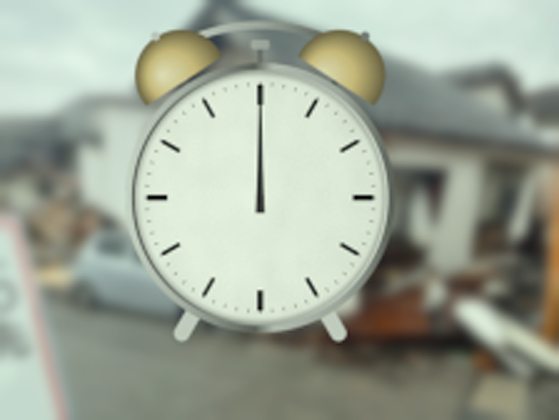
h=12 m=0
